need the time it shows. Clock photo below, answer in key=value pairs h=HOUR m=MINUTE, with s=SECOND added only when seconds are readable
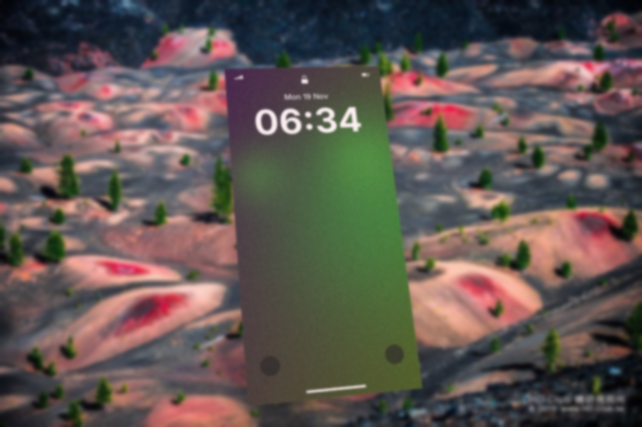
h=6 m=34
